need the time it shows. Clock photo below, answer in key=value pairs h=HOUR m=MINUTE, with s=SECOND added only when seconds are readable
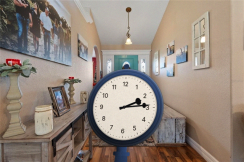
h=2 m=14
